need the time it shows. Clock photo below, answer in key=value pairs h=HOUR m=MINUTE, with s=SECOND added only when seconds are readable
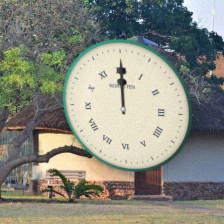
h=12 m=0
